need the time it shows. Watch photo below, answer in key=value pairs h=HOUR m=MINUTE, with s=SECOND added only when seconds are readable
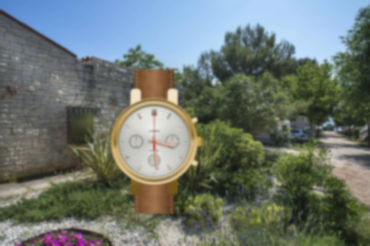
h=3 m=29
